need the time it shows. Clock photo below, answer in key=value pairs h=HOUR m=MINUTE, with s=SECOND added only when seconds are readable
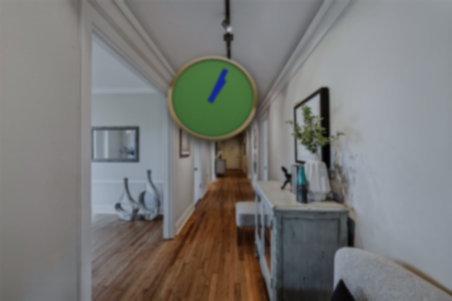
h=1 m=4
